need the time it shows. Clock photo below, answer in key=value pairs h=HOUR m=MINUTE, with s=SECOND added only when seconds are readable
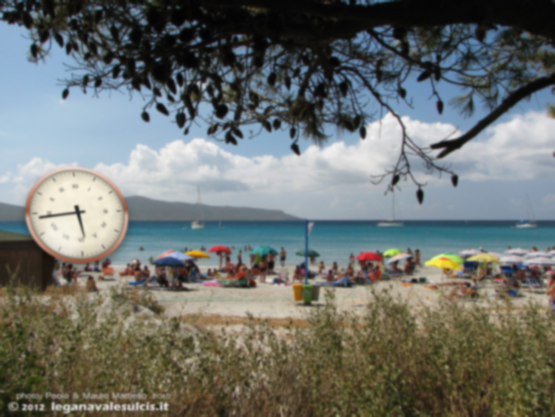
h=5 m=44
